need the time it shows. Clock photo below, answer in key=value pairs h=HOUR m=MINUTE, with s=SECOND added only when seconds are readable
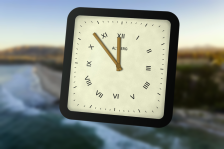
h=11 m=53
